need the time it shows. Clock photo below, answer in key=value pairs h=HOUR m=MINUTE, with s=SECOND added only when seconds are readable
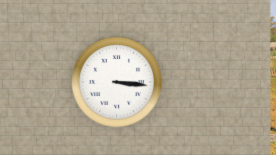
h=3 m=16
